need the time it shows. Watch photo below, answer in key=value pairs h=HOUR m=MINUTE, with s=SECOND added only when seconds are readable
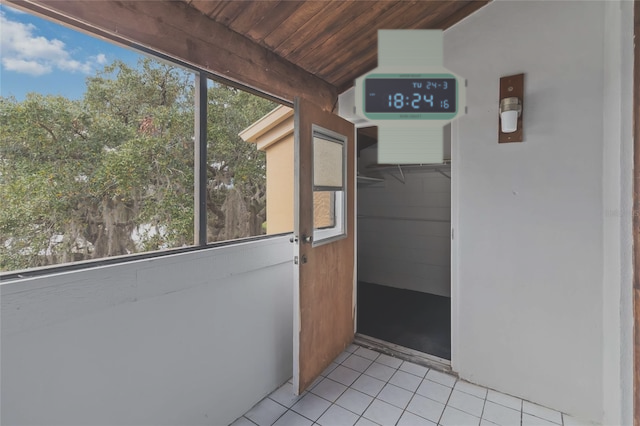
h=18 m=24
